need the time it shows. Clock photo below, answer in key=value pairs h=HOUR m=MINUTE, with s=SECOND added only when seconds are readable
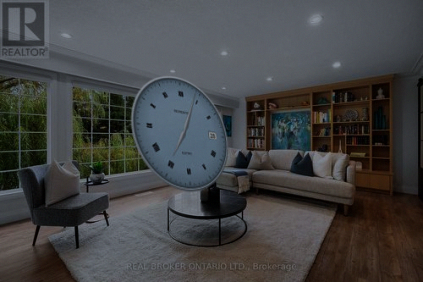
h=7 m=4
